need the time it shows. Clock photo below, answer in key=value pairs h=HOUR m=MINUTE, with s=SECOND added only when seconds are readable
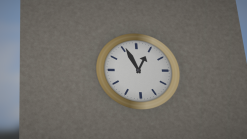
h=12 m=56
